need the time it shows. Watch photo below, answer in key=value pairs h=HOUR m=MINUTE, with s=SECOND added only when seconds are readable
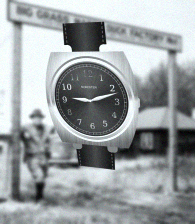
h=9 m=12
